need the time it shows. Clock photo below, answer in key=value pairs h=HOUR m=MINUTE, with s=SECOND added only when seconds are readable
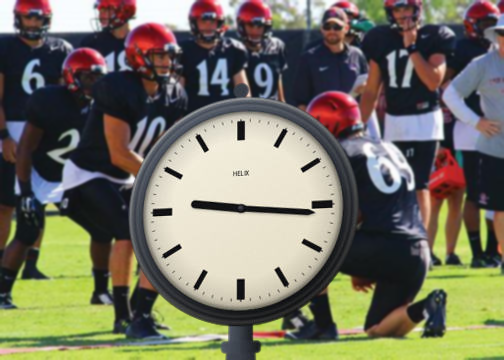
h=9 m=16
